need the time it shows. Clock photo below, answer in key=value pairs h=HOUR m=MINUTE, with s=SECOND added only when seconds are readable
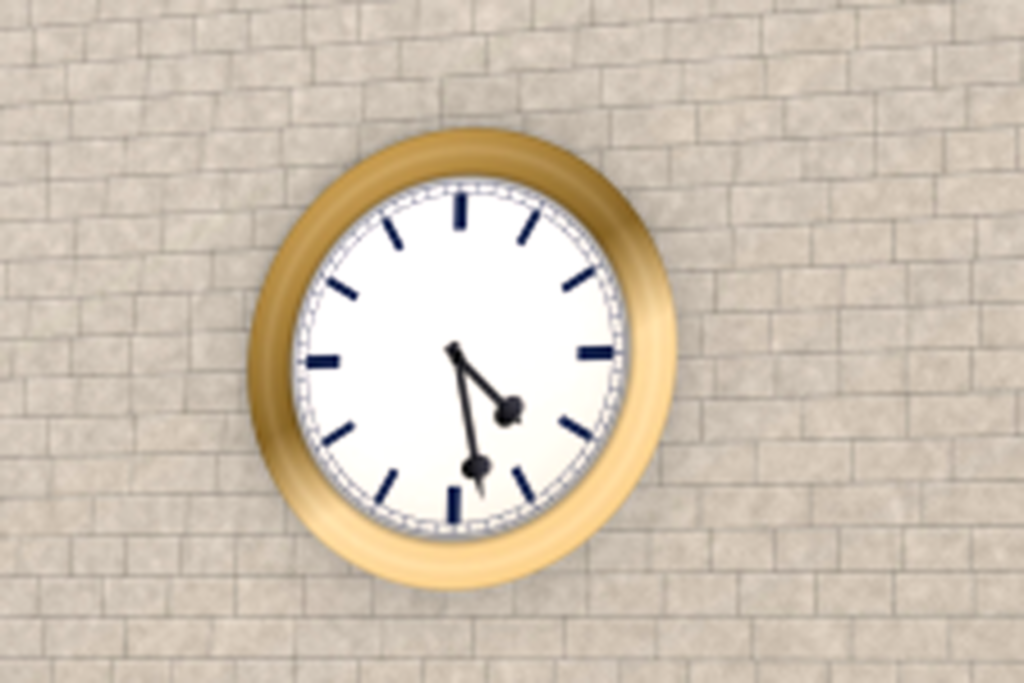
h=4 m=28
